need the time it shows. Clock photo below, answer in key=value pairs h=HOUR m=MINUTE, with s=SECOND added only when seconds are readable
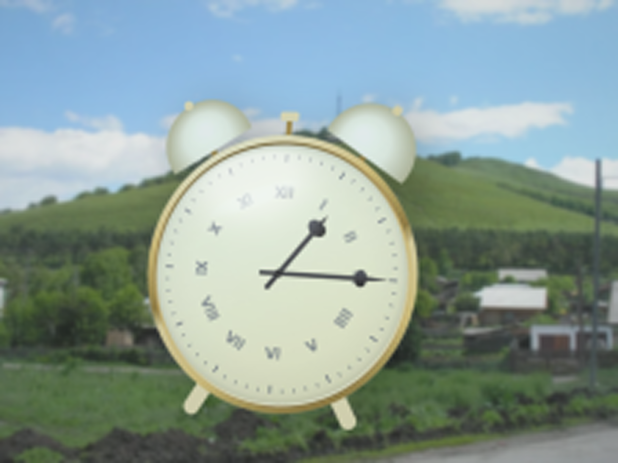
h=1 m=15
